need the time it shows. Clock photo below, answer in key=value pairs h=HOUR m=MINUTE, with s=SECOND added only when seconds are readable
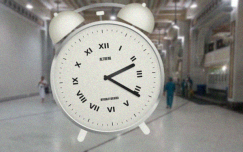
h=2 m=21
